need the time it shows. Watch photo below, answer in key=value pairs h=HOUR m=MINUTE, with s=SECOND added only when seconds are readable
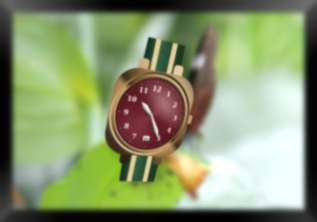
h=10 m=25
